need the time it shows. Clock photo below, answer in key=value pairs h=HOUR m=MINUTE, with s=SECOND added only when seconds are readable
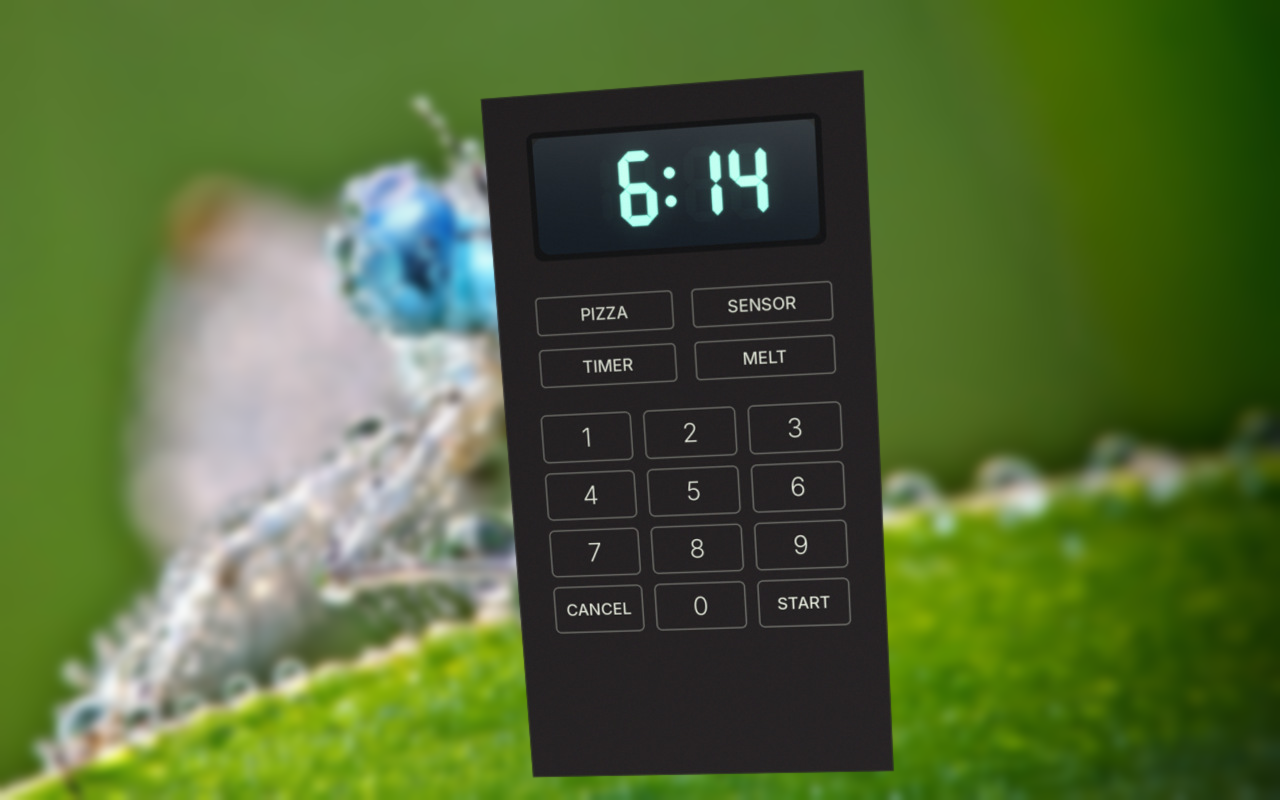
h=6 m=14
